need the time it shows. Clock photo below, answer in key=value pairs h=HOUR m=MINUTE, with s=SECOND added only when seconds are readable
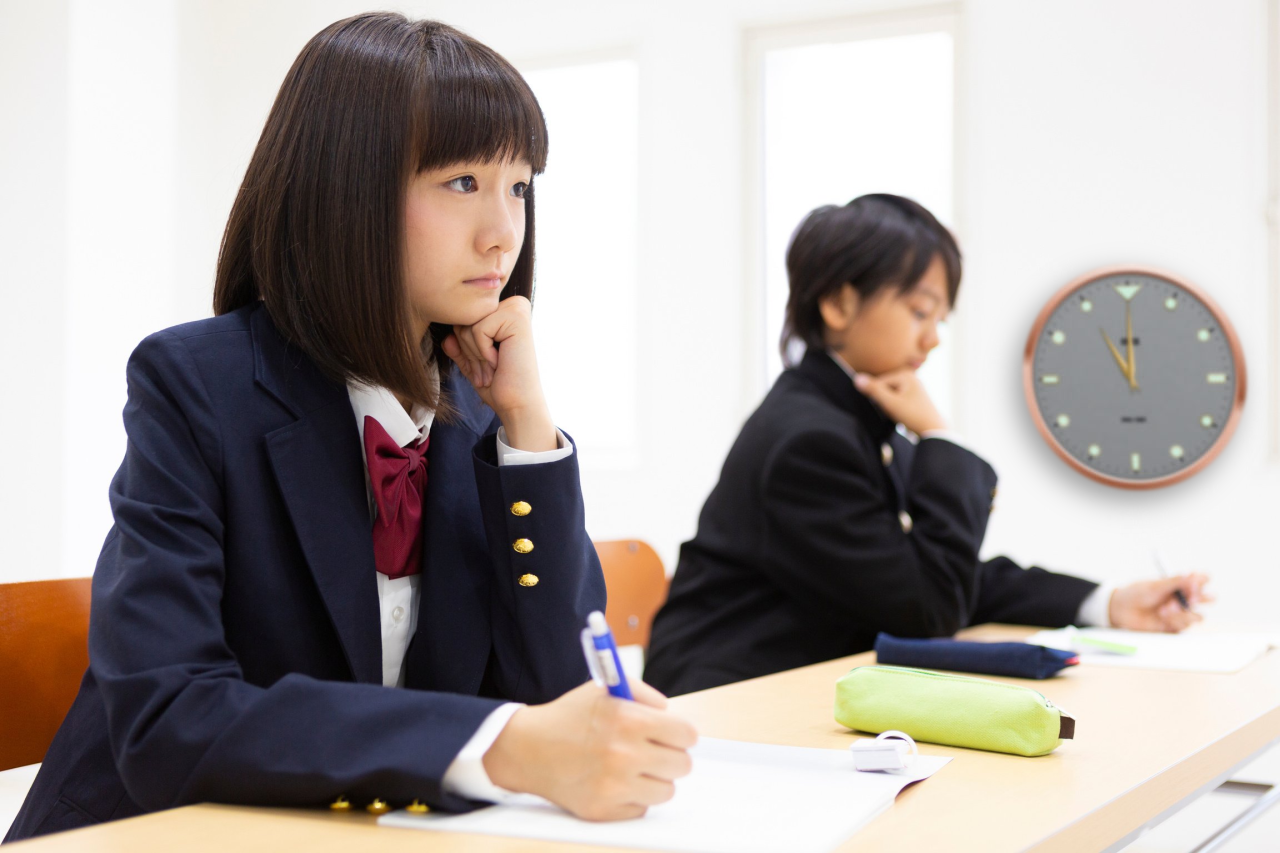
h=11 m=0
